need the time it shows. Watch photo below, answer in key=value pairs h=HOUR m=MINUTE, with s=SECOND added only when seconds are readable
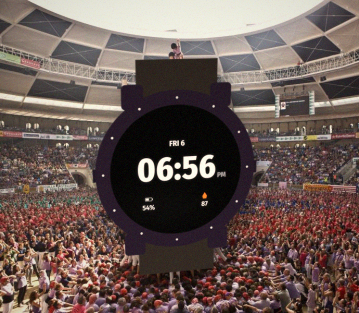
h=6 m=56
